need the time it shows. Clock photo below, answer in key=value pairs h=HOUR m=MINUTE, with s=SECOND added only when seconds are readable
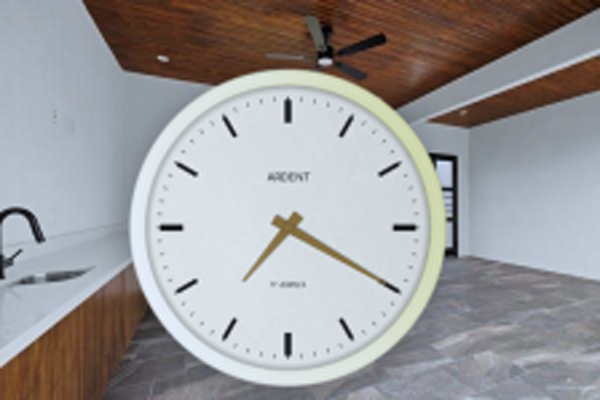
h=7 m=20
